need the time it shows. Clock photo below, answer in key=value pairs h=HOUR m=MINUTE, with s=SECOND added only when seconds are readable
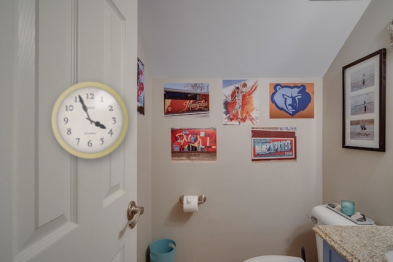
h=3 m=56
